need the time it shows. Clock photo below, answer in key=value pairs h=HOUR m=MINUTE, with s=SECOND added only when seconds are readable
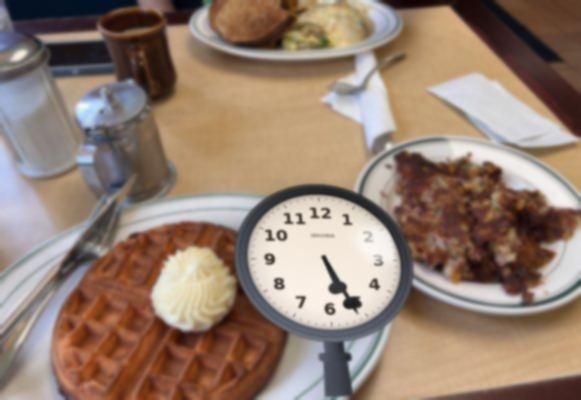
h=5 m=26
